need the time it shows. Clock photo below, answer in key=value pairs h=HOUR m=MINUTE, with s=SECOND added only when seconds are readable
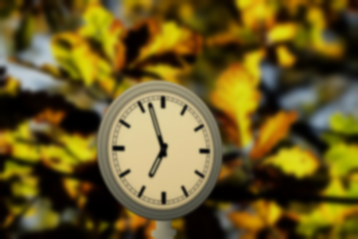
h=6 m=57
